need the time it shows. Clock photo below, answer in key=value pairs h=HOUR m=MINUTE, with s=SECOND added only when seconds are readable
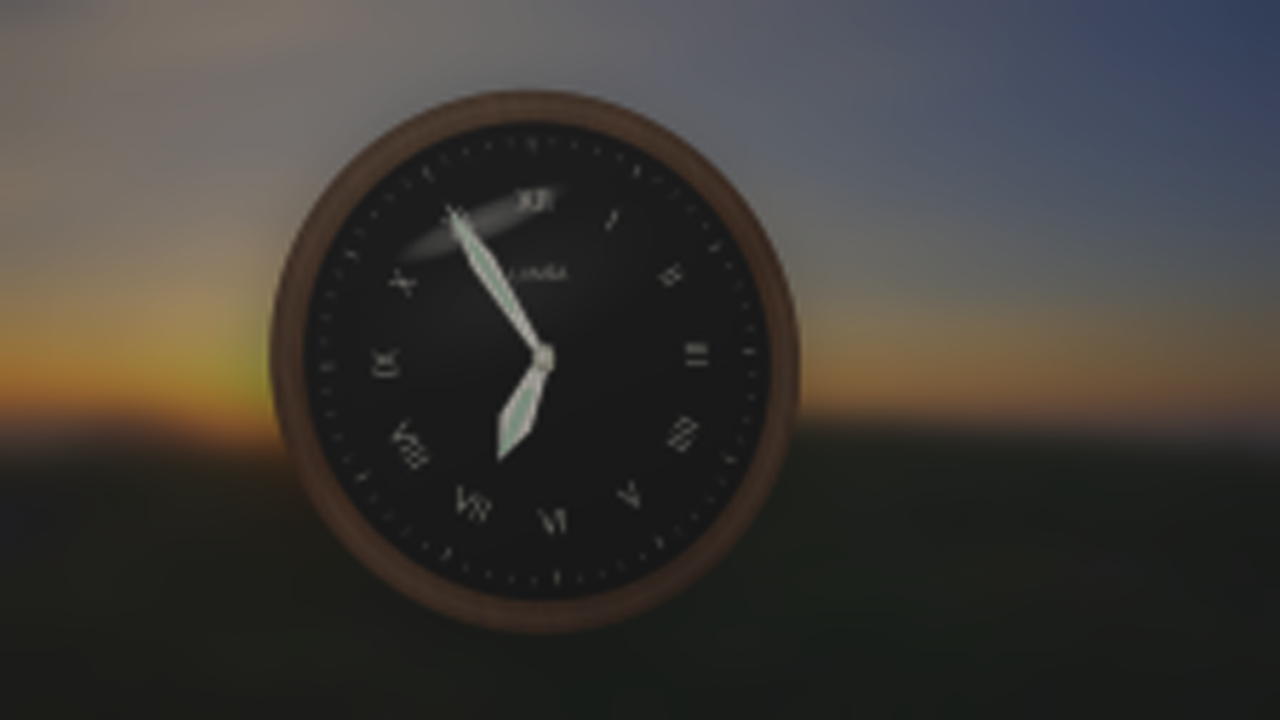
h=6 m=55
